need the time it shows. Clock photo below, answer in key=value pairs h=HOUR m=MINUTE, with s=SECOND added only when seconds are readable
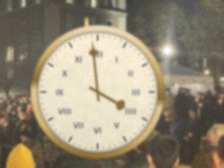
h=3 m=59
